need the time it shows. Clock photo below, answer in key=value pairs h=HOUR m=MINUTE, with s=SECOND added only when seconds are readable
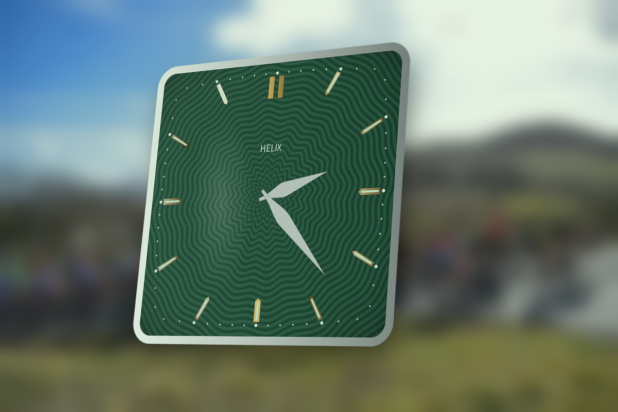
h=2 m=23
